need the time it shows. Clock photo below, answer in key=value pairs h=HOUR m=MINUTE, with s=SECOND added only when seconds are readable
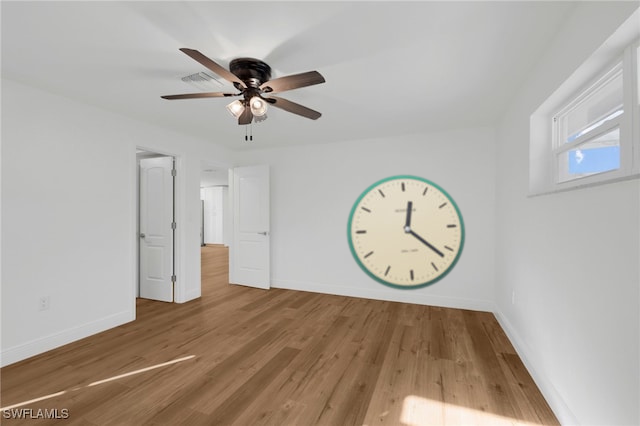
h=12 m=22
